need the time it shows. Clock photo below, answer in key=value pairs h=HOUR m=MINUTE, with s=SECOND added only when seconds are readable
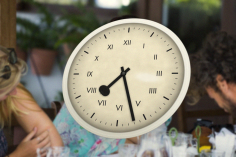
h=7 m=27
